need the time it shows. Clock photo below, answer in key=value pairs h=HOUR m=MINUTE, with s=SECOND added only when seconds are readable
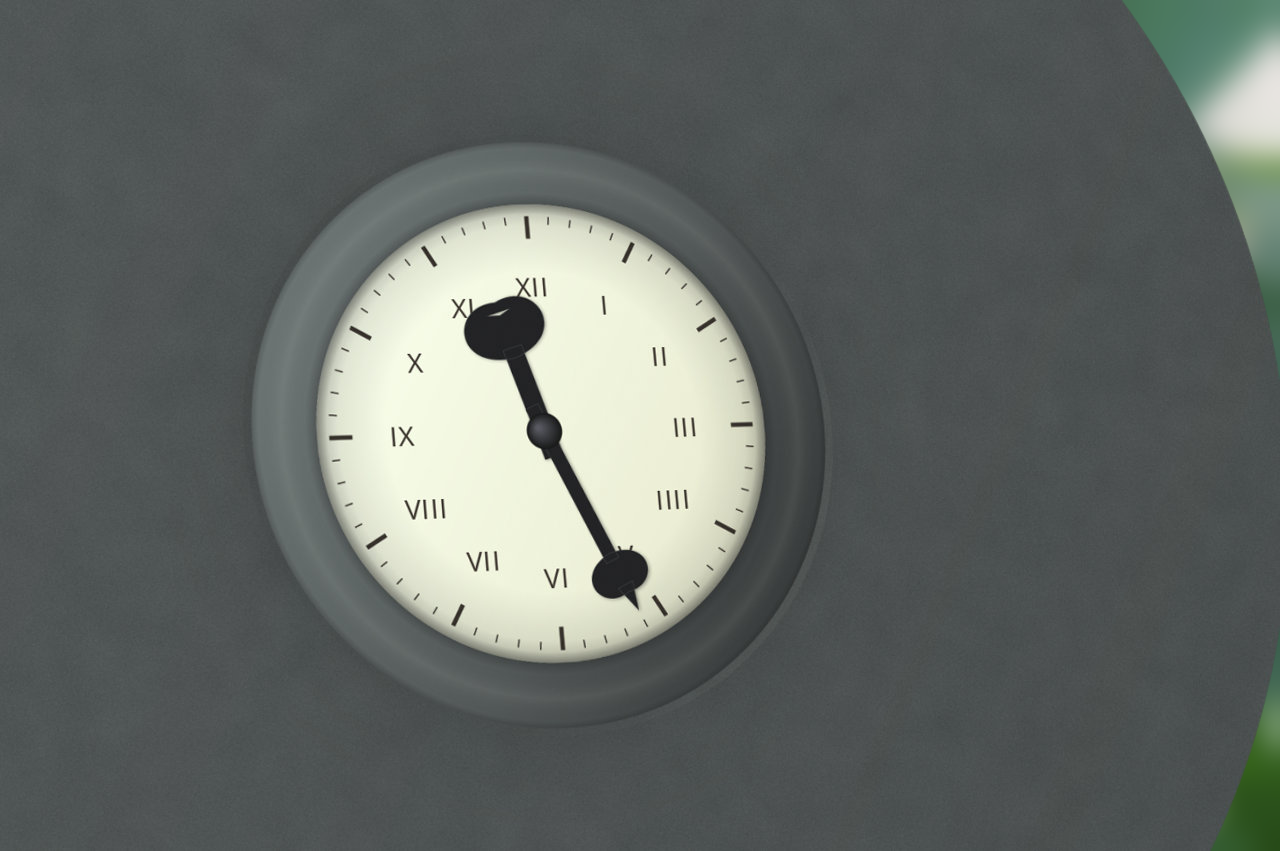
h=11 m=26
